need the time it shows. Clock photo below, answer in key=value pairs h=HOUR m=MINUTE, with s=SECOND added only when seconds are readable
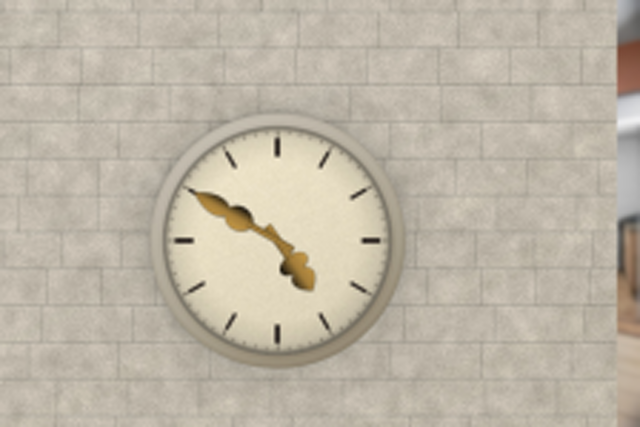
h=4 m=50
